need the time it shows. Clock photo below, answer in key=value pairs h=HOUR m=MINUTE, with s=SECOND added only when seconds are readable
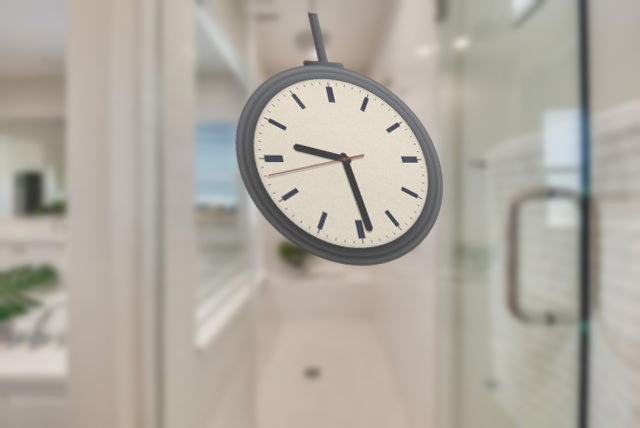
h=9 m=28 s=43
